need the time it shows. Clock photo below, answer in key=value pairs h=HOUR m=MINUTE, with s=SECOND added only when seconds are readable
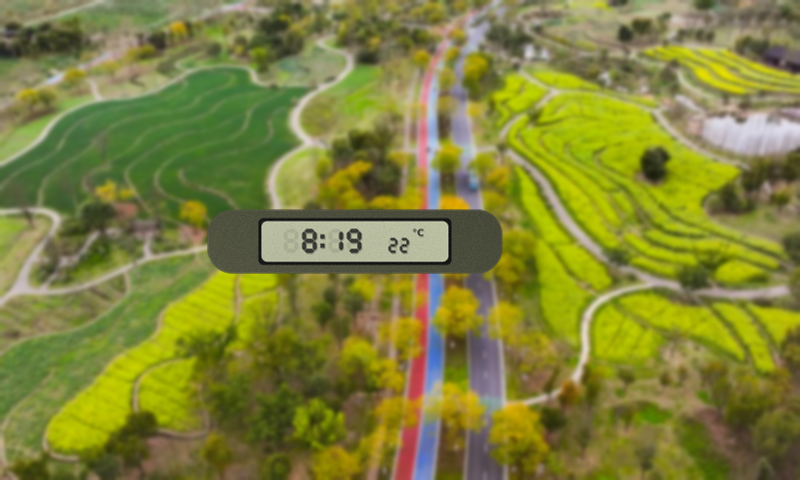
h=8 m=19
